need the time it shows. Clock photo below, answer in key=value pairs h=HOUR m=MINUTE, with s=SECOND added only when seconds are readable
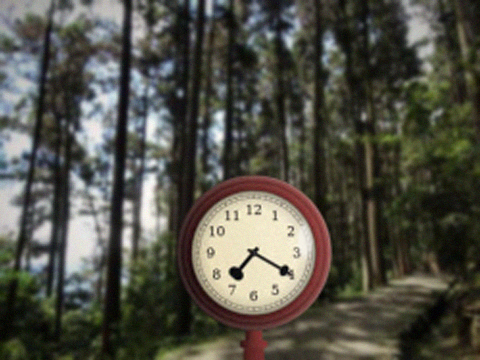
h=7 m=20
